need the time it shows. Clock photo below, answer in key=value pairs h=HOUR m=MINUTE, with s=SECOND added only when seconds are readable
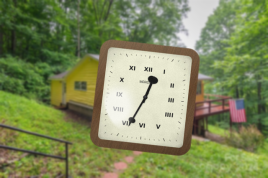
h=12 m=34
